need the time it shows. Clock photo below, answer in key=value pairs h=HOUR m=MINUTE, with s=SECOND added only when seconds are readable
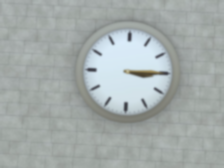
h=3 m=15
